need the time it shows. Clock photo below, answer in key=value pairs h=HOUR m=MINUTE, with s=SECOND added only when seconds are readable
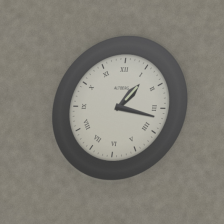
h=1 m=17
